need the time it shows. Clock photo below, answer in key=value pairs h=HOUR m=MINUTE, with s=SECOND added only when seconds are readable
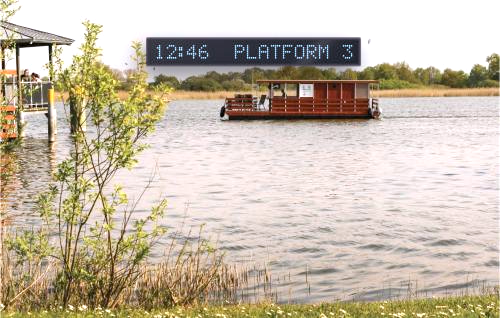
h=12 m=46
